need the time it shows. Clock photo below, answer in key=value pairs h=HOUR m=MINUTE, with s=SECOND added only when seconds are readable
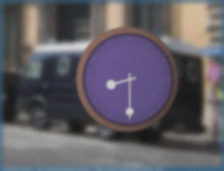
h=8 m=30
